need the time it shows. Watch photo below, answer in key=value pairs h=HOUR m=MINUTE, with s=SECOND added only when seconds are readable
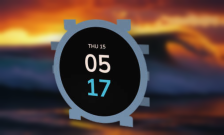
h=5 m=17
